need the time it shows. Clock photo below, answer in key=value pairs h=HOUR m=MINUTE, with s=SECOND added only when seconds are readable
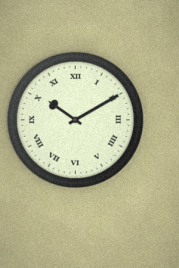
h=10 m=10
